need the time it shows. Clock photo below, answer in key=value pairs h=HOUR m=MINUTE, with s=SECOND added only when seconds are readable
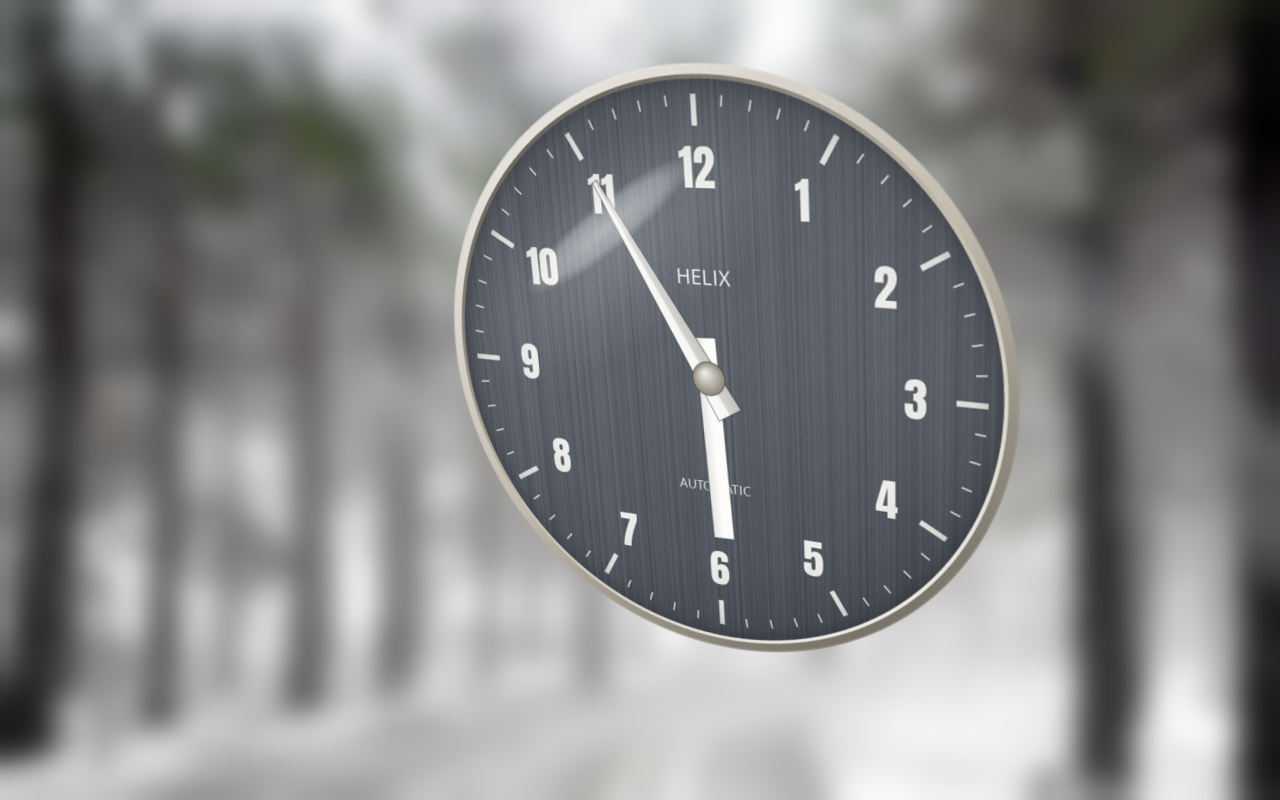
h=5 m=55
